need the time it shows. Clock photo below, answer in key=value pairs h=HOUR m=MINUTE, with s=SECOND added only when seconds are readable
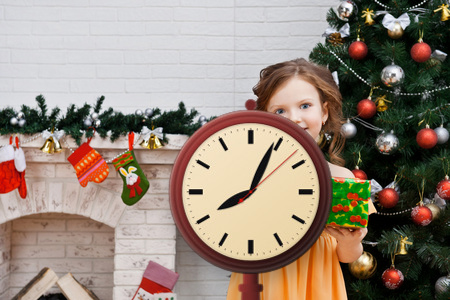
h=8 m=4 s=8
